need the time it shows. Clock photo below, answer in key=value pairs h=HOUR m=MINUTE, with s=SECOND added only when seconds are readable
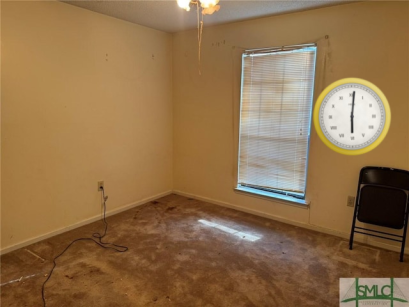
h=6 m=1
